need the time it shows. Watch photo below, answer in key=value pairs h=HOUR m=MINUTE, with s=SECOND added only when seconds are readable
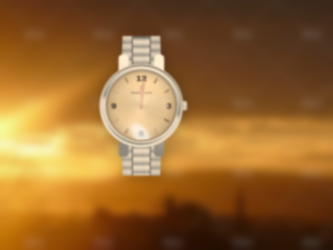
h=12 m=1
